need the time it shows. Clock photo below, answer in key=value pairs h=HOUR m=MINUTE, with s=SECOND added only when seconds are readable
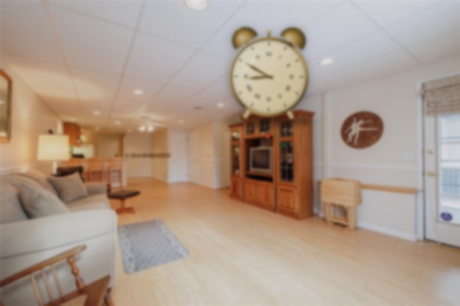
h=8 m=50
